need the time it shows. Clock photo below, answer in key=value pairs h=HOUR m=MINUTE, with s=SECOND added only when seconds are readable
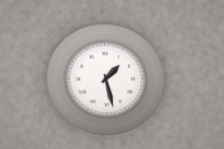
h=1 m=28
